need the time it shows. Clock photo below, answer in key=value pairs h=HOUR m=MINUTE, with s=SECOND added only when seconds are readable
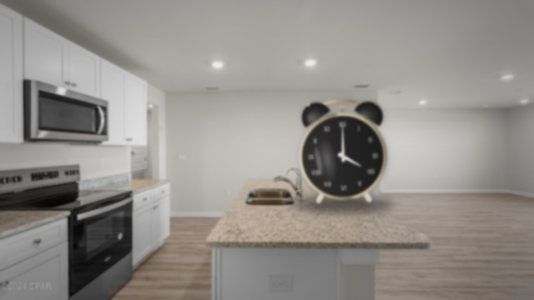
h=4 m=0
